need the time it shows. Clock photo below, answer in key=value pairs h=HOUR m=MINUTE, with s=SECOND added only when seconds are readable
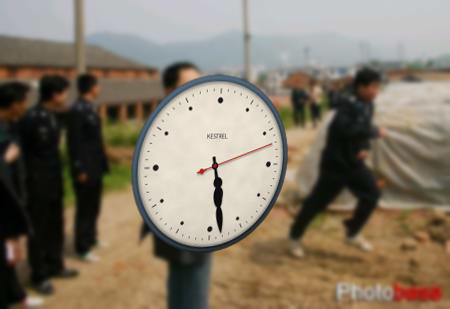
h=5 m=28 s=12
